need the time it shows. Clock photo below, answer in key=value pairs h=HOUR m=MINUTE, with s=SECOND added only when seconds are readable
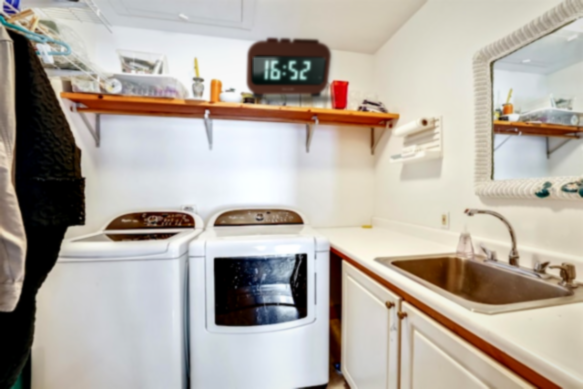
h=16 m=52
